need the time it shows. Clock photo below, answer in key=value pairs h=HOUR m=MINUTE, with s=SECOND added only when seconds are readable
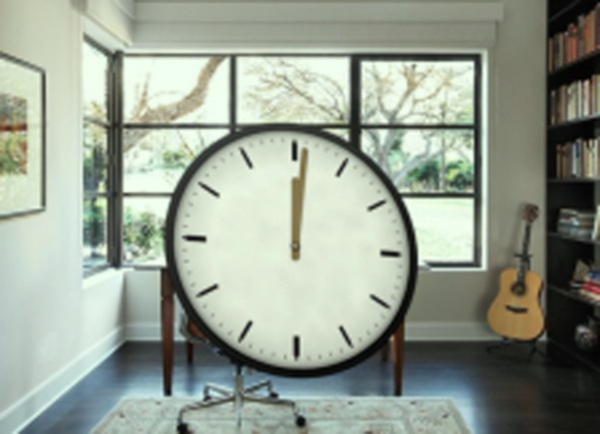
h=12 m=1
